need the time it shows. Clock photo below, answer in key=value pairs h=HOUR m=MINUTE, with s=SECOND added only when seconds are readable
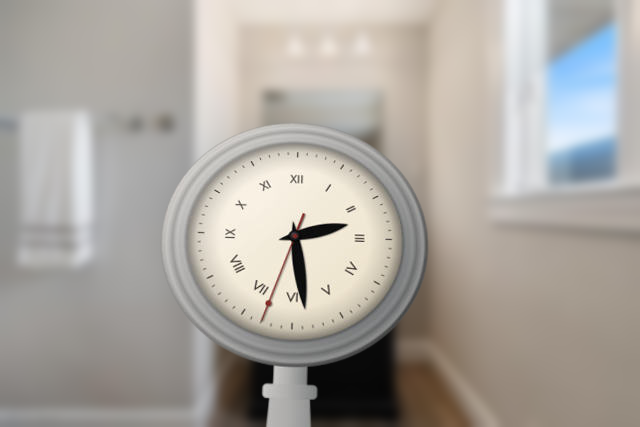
h=2 m=28 s=33
